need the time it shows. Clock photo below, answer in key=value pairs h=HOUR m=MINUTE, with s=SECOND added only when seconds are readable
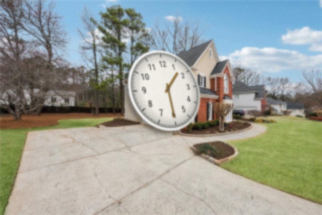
h=1 m=30
